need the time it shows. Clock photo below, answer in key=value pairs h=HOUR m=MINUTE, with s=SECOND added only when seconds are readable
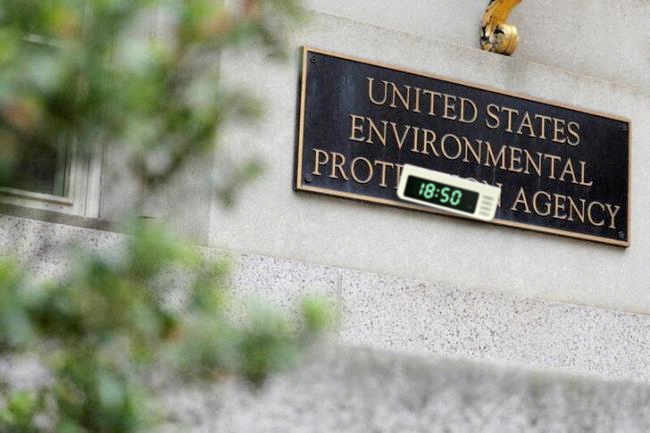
h=18 m=50
